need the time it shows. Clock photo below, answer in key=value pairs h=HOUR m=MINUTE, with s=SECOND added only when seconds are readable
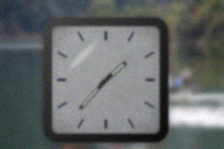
h=1 m=37
